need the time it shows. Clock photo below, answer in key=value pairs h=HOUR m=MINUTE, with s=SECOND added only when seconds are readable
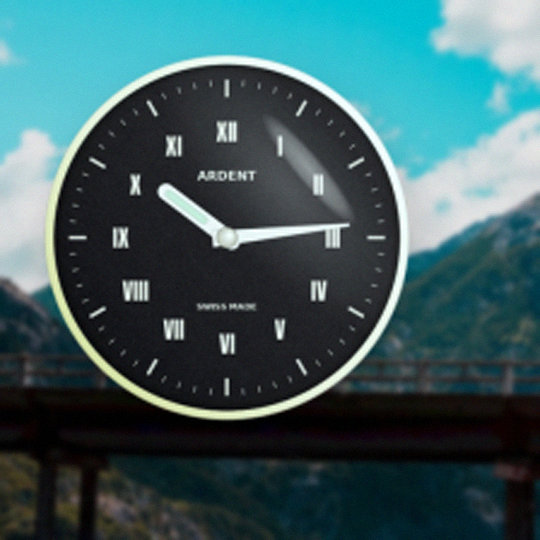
h=10 m=14
